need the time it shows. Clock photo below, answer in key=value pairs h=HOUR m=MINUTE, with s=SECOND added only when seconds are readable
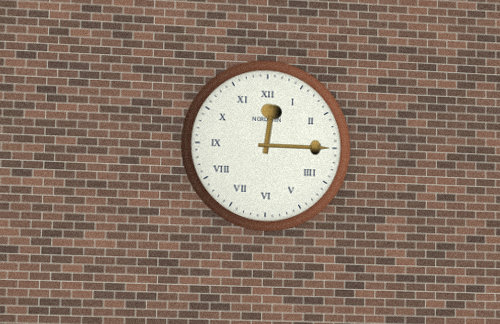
h=12 m=15
